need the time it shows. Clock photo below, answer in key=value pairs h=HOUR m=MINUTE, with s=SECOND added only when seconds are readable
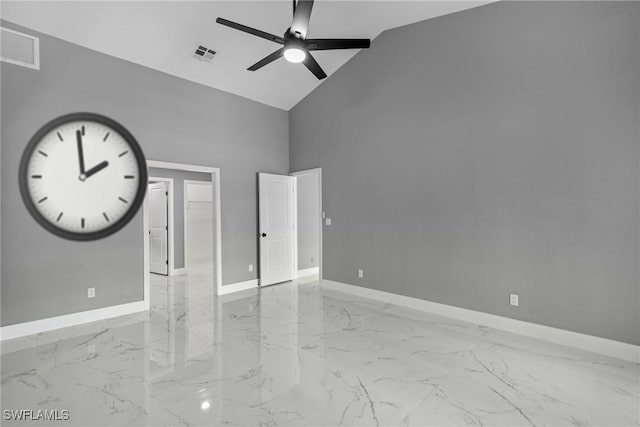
h=1 m=59
